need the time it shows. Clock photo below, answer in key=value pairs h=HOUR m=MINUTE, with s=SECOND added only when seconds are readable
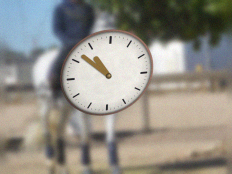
h=10 m=52
